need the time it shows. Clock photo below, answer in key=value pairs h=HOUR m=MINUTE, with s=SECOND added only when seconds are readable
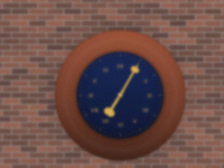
h=7 m=5
